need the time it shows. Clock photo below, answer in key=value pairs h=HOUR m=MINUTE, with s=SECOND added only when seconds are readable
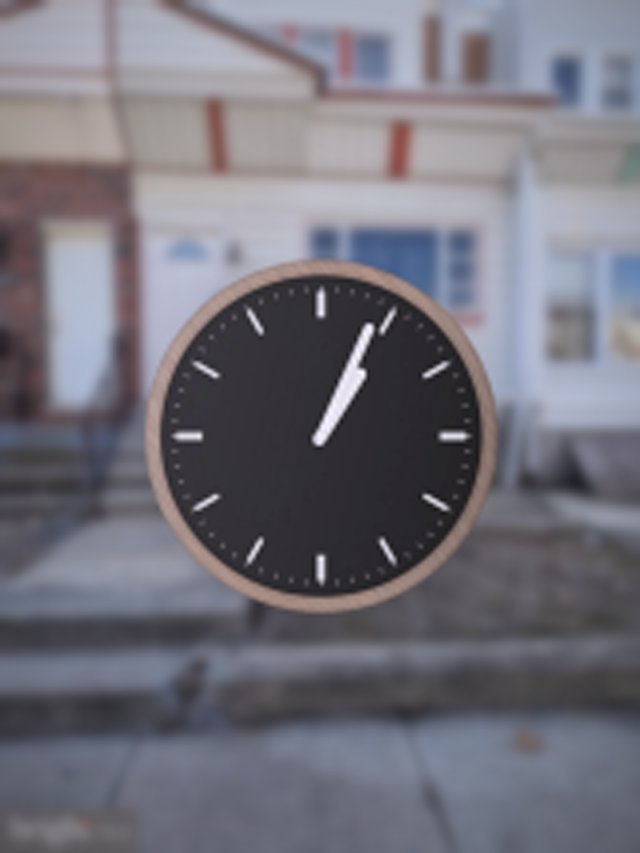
h=1 m=4
